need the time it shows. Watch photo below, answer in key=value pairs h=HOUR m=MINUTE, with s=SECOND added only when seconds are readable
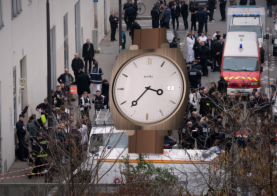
h=3 m=37
